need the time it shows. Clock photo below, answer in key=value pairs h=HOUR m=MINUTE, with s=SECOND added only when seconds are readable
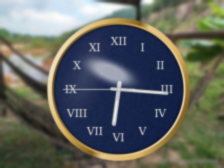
h=6 m=15 s=45
